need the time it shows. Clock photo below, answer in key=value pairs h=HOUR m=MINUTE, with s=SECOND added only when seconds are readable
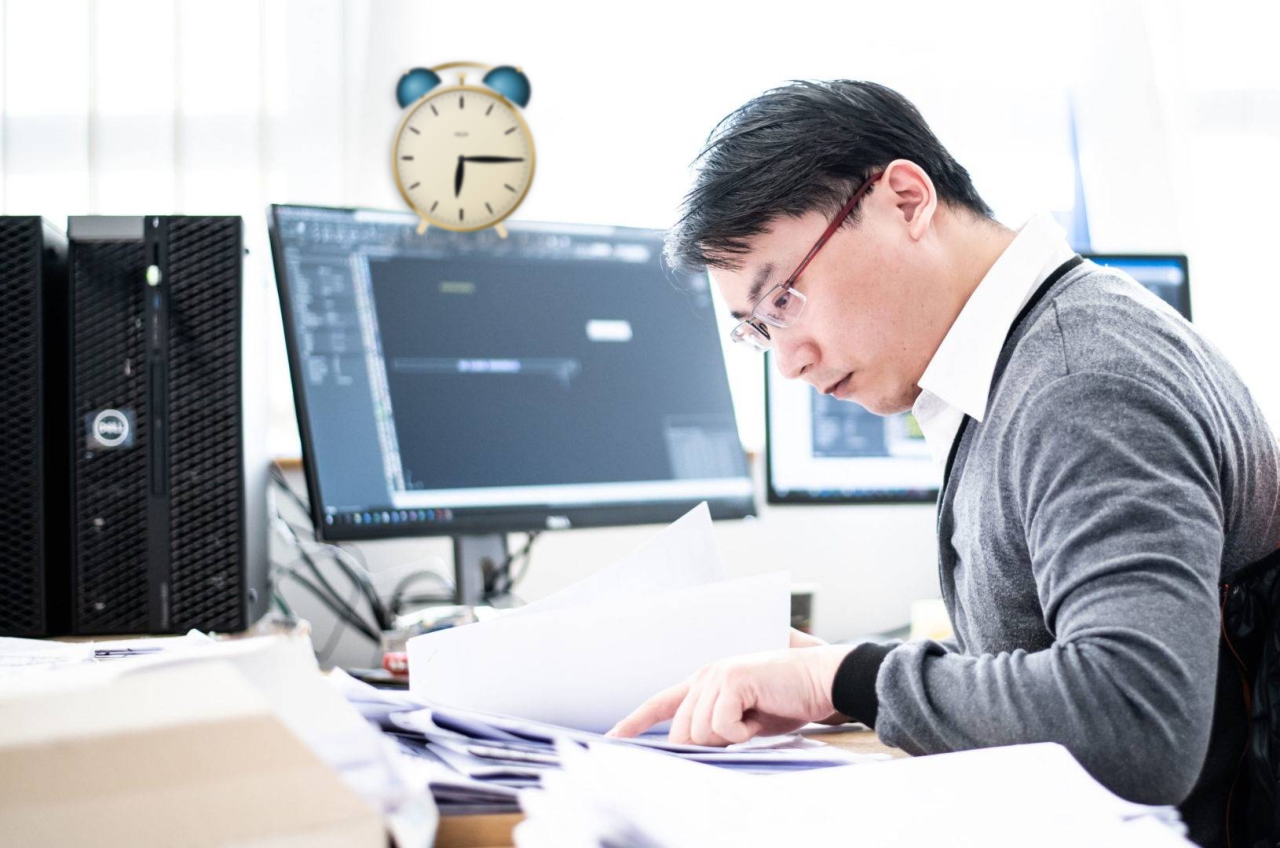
h=6 m=15
